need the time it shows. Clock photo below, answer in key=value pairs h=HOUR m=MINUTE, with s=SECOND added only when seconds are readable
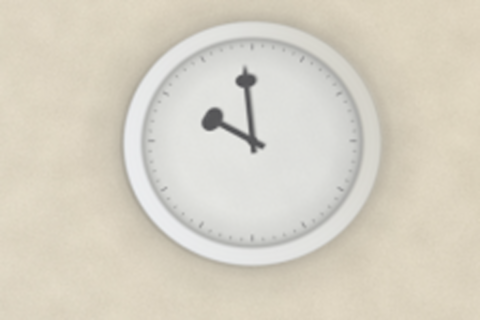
h=9 m=59
